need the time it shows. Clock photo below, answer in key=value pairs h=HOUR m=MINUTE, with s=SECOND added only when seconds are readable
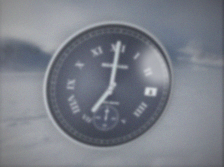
h=7 m=0
